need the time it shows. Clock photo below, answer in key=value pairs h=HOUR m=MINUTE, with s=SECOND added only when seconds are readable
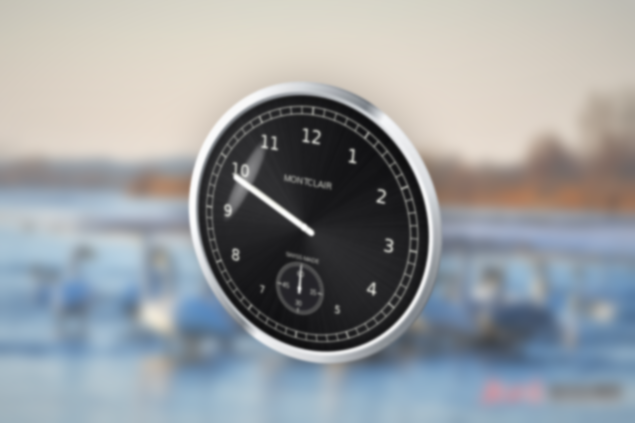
h=9 m=49
